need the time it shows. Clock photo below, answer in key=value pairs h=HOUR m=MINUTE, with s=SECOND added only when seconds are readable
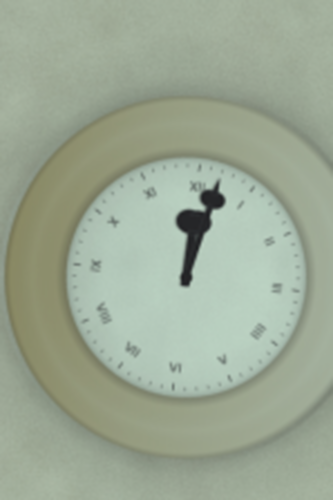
h=12 m=2
